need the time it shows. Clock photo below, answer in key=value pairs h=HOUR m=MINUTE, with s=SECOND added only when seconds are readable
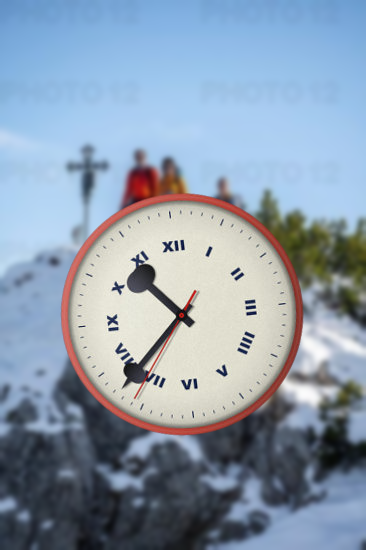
h=10 m=37 s=36
